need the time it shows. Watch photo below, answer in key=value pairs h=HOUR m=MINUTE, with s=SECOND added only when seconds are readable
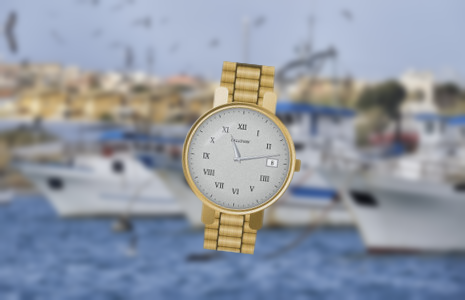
h=11 m=13
